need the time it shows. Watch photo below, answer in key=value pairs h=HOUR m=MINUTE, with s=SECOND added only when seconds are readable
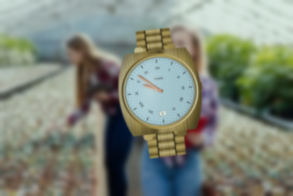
h=9 m=52
